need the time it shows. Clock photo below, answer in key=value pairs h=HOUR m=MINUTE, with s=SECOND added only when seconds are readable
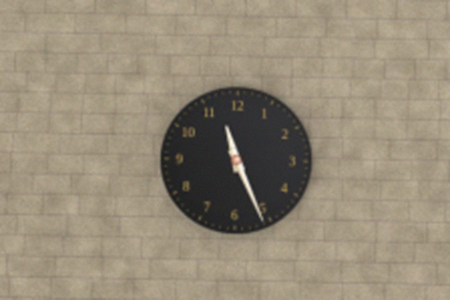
h=11 m=26
